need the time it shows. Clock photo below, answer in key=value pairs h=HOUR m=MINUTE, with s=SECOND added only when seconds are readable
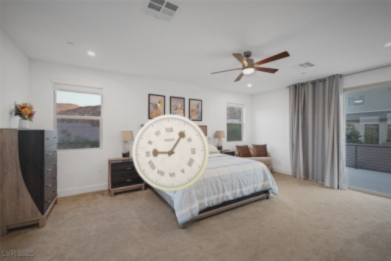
h=9 m=6
